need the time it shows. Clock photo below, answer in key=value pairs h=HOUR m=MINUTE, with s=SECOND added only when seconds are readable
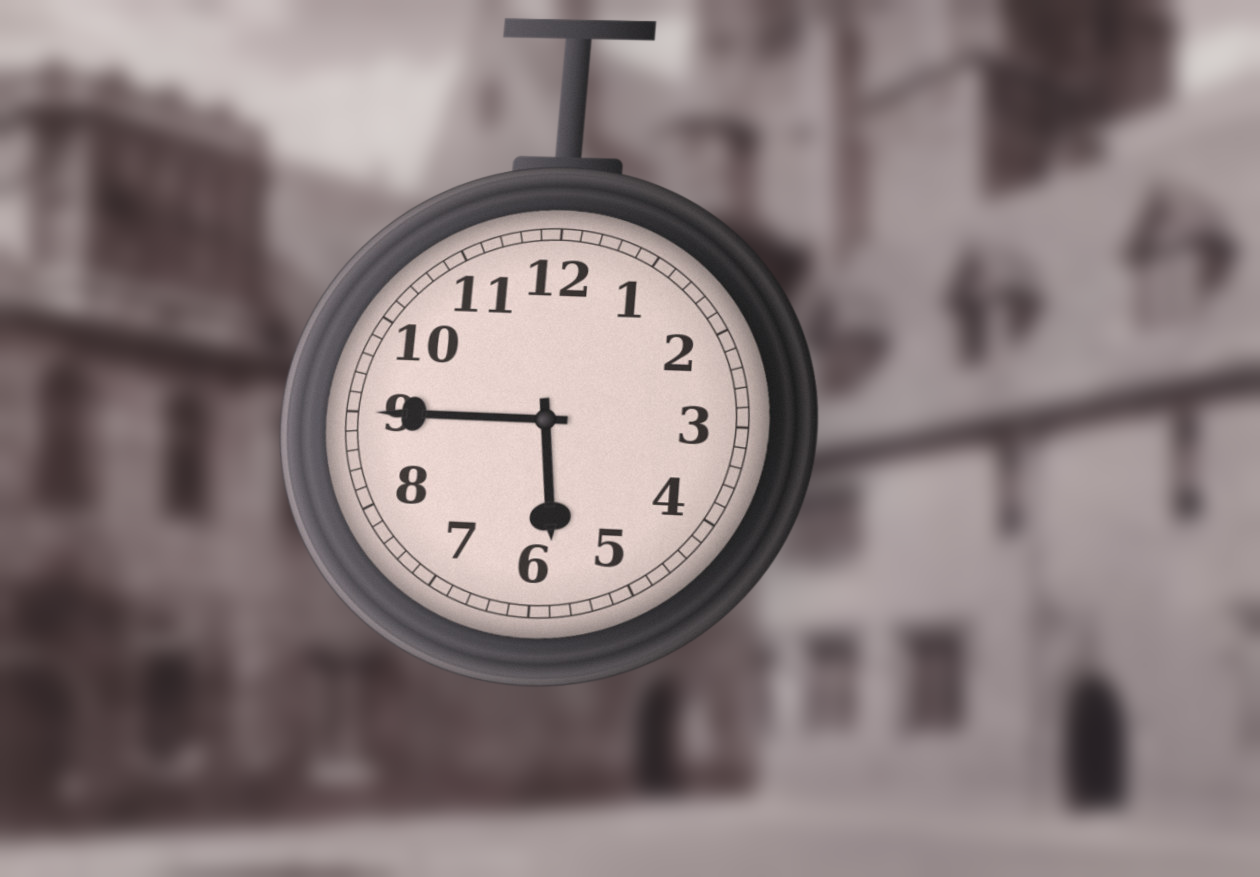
h=5 m=45
